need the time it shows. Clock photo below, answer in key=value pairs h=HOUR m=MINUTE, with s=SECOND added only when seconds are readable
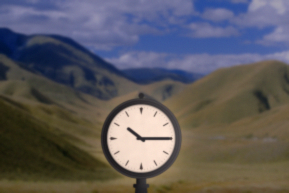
h=10 m=15
